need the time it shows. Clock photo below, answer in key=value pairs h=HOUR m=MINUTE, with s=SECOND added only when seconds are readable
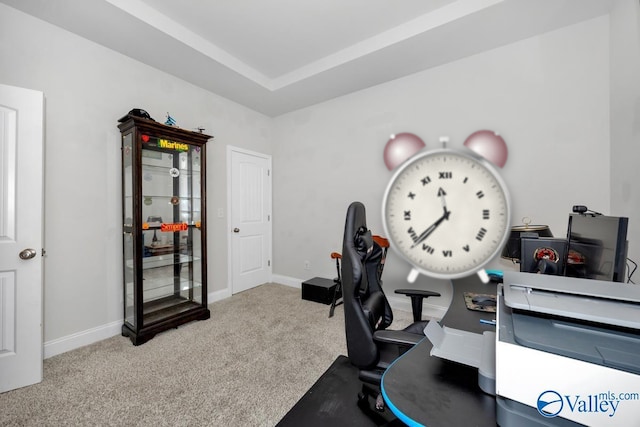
h=11 m=38
